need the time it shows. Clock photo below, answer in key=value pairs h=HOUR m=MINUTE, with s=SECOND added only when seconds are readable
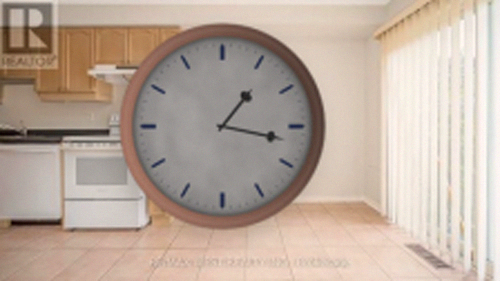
h=1 m=17
